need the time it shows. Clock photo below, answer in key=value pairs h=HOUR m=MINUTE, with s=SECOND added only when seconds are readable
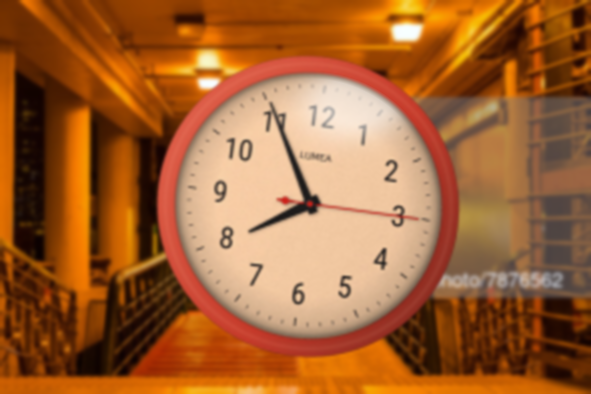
h=7 m=55 s=15
